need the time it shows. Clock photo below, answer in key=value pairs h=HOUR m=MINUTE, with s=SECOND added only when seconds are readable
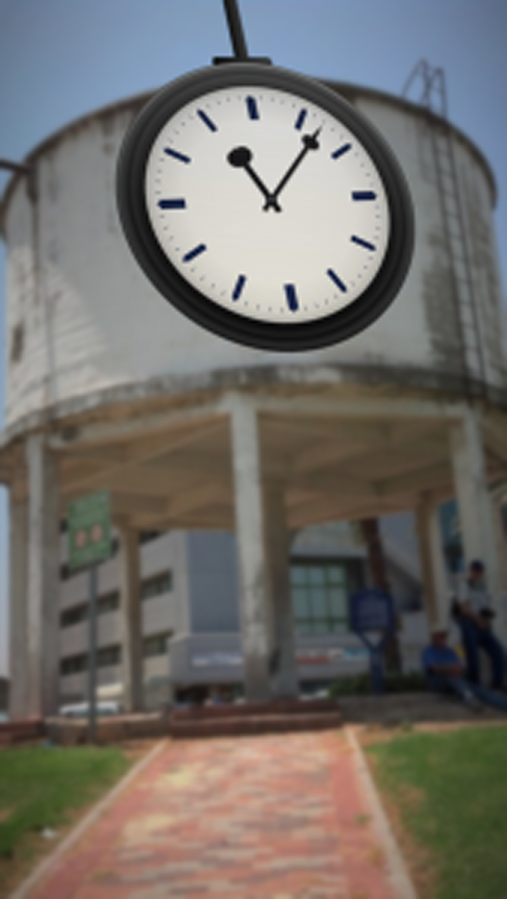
h=11 m=7
